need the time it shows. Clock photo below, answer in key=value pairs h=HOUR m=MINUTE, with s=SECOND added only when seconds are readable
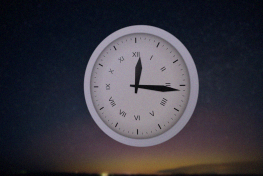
h=12 m=16
